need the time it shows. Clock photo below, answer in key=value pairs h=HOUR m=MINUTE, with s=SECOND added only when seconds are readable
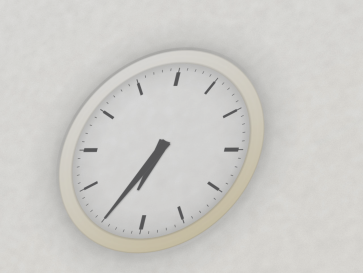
h=6 m=35
